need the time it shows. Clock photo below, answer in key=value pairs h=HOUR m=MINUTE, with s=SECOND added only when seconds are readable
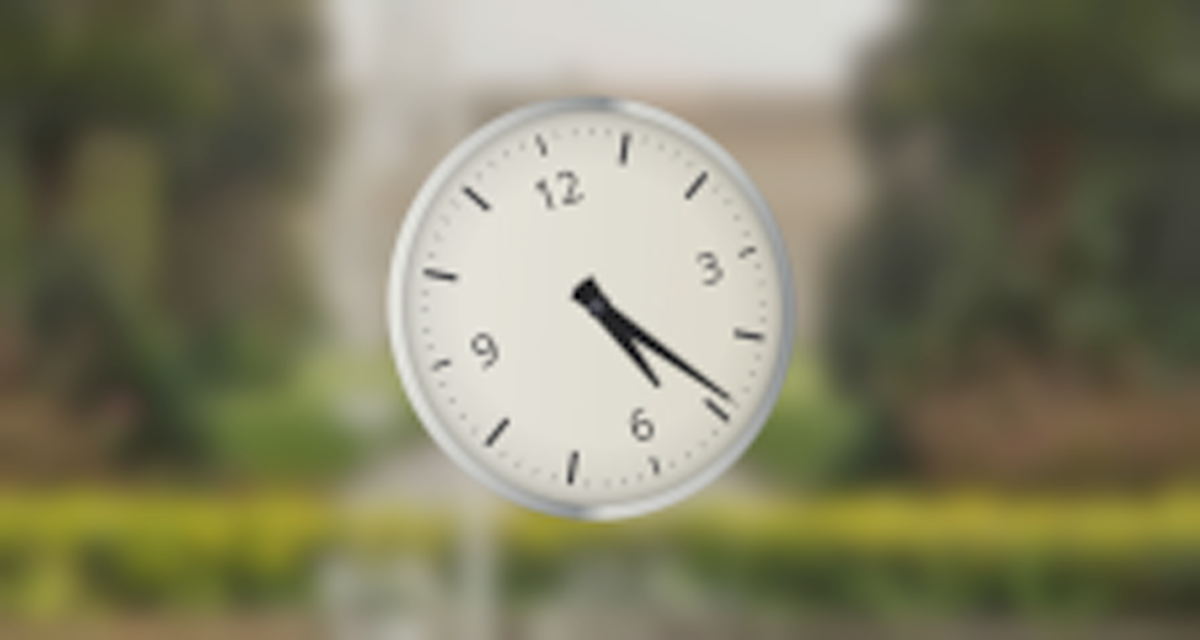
h=5 m=24
